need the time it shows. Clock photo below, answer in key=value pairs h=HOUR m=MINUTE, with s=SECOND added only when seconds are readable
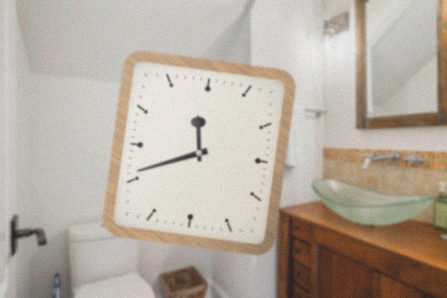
h=11 m=41
